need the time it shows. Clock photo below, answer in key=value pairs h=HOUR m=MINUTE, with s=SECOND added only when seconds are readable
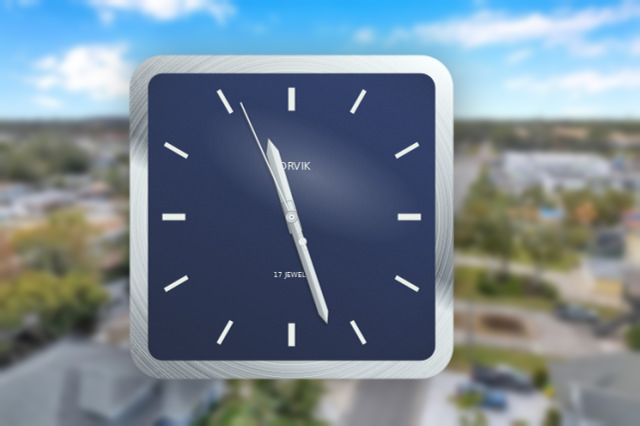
h=11 m=26 s=56
